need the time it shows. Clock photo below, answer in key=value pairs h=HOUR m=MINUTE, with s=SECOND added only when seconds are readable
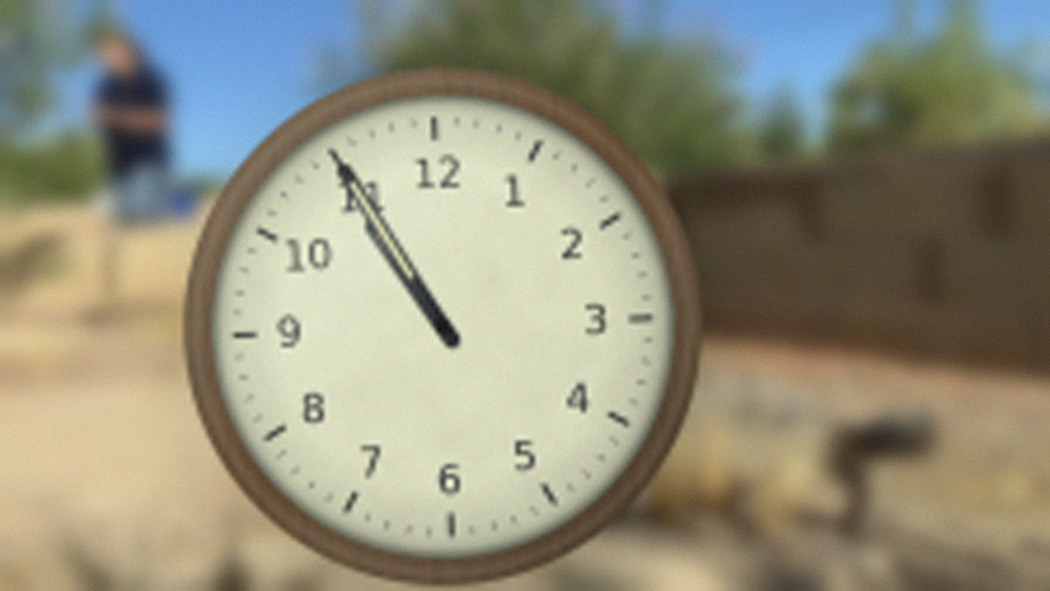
h=10 m=55
